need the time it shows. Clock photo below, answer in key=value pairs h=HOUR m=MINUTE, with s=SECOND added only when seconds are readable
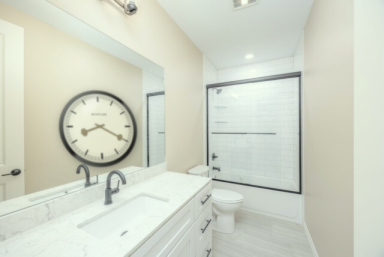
h=8 m=20
